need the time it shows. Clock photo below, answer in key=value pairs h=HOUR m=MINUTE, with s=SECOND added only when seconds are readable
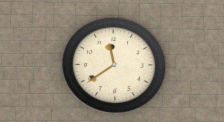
h=11 m=39
